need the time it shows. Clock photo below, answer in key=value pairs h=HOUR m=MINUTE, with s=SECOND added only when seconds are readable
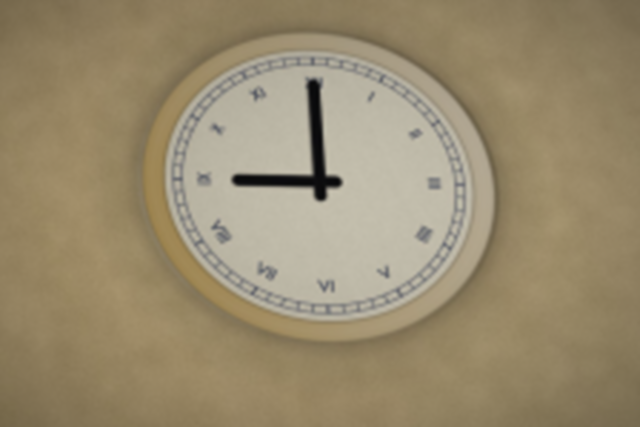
h=9 m=0
